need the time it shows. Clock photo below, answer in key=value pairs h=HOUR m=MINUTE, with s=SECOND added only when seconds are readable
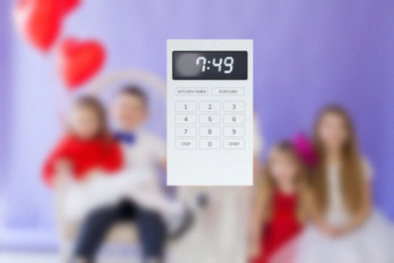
h=7 m=49
